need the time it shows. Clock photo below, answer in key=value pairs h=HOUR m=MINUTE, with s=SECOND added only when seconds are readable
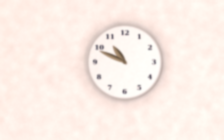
h=10 m=49
